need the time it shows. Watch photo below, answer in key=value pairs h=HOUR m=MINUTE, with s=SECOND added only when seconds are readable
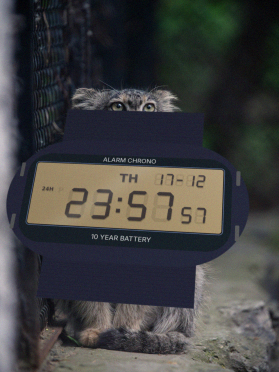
h=23 m=57 s=57
